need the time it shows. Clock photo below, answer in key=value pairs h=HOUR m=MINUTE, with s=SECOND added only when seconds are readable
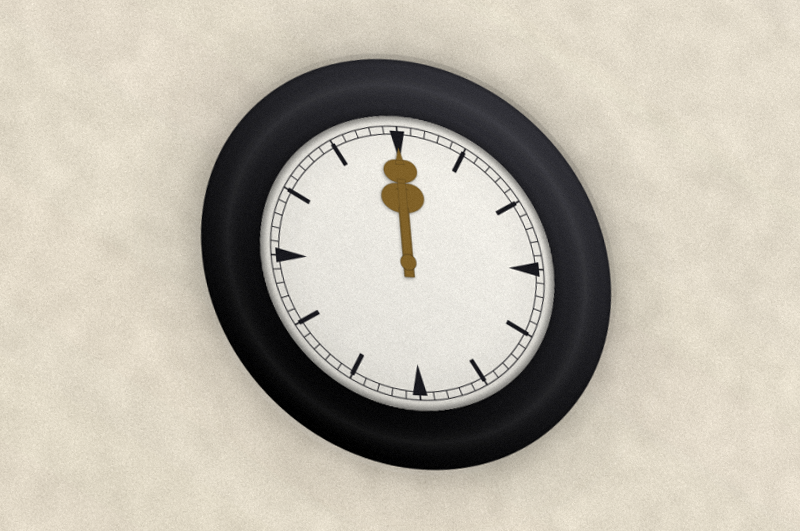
h=12 m=0
